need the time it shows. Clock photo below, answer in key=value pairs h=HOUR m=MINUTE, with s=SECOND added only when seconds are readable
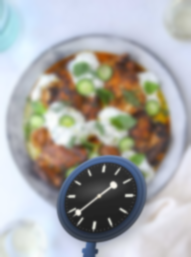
h=1 m=38
